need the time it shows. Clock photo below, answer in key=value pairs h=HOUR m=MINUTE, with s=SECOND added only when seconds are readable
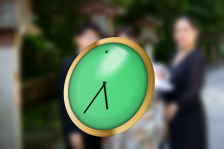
h=5 m=36
